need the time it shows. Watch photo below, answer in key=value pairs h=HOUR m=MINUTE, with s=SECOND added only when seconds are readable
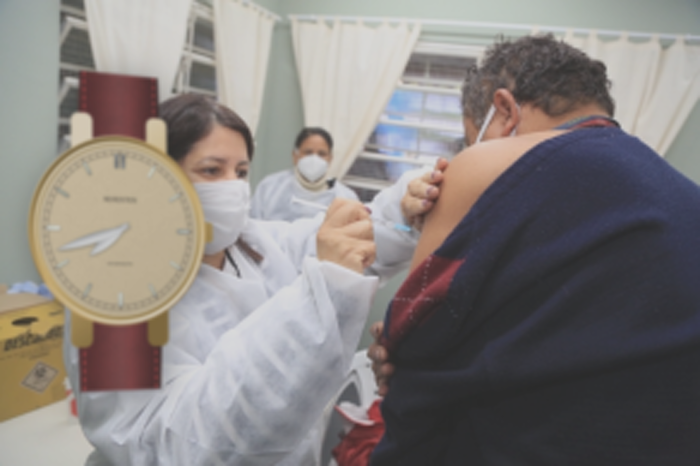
h=7 m=42
